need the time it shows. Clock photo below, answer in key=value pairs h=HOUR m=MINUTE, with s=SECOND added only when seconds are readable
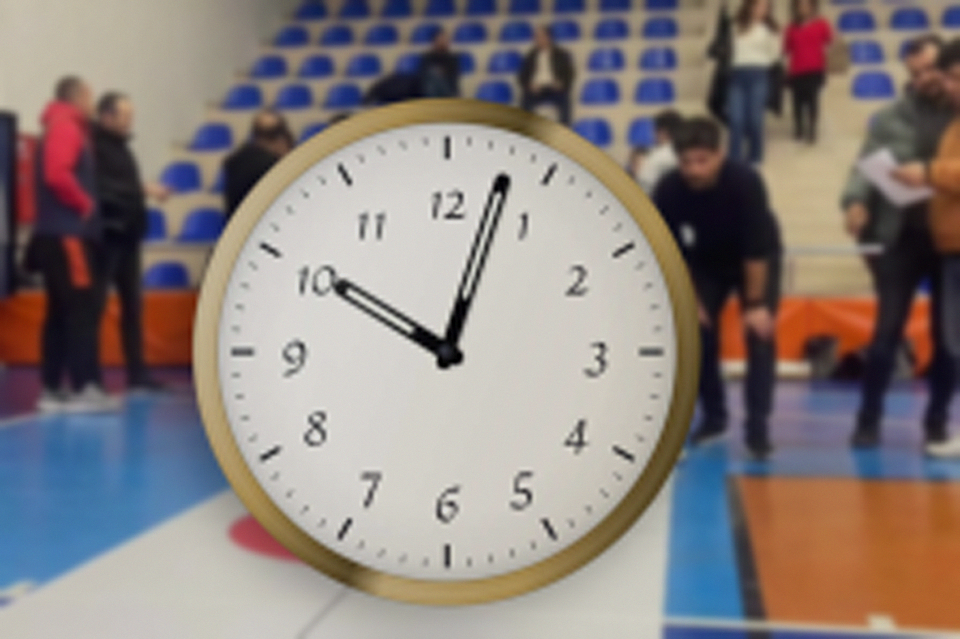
h=10 m=3
